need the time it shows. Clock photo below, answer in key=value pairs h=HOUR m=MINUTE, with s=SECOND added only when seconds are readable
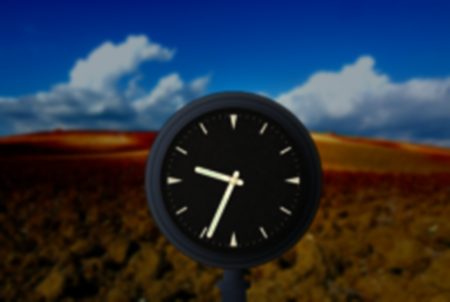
h=9 m=34
